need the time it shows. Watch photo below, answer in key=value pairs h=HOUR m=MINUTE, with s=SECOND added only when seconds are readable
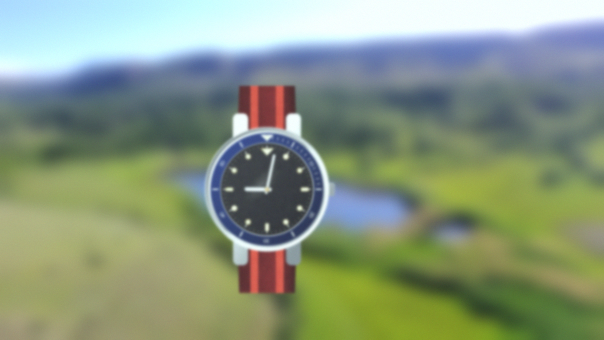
h=9 m=2
